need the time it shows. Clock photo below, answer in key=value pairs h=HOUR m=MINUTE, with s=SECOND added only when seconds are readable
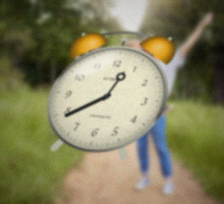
h=12 m=39
